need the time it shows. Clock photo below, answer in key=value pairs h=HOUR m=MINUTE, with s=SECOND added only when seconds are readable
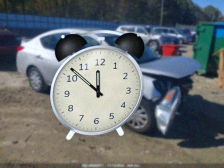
h=11 m=52
